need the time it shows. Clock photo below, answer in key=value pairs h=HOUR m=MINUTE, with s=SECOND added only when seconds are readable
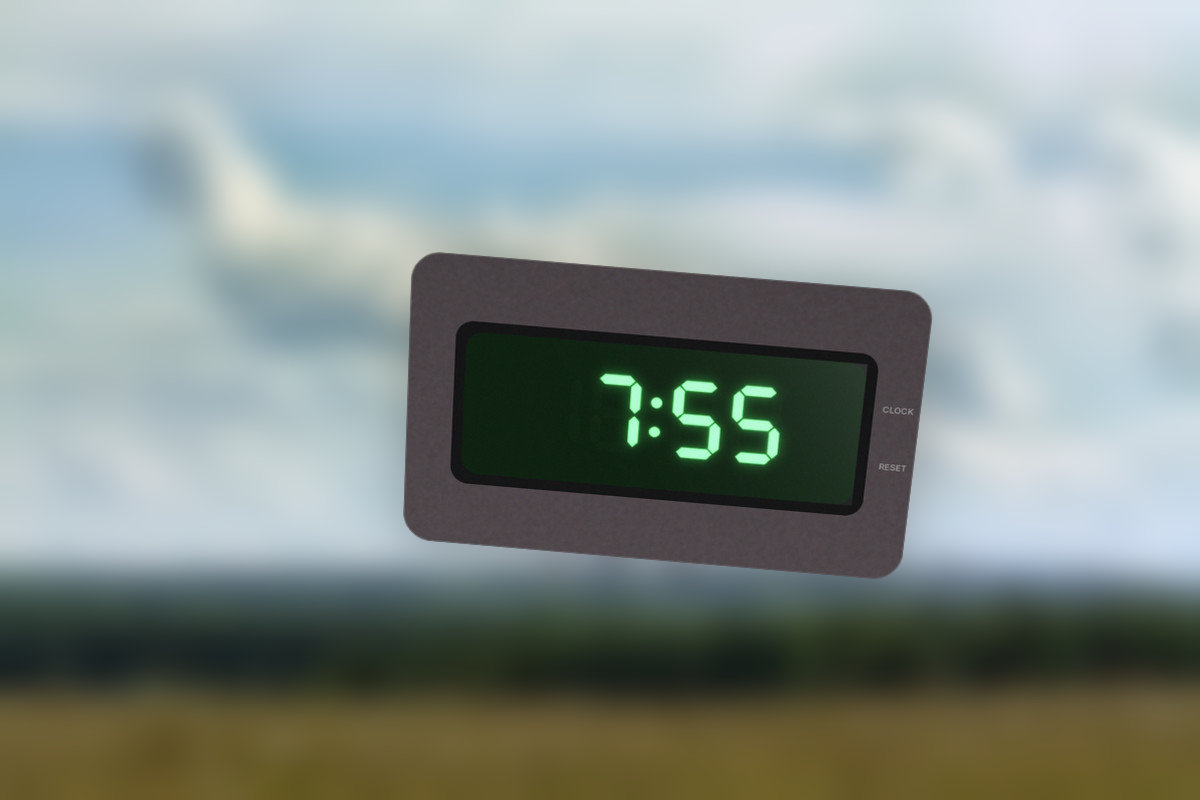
h=7 m=55
